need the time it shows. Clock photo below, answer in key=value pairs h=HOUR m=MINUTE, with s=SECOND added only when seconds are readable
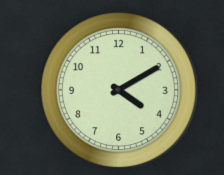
h=4 m=10
